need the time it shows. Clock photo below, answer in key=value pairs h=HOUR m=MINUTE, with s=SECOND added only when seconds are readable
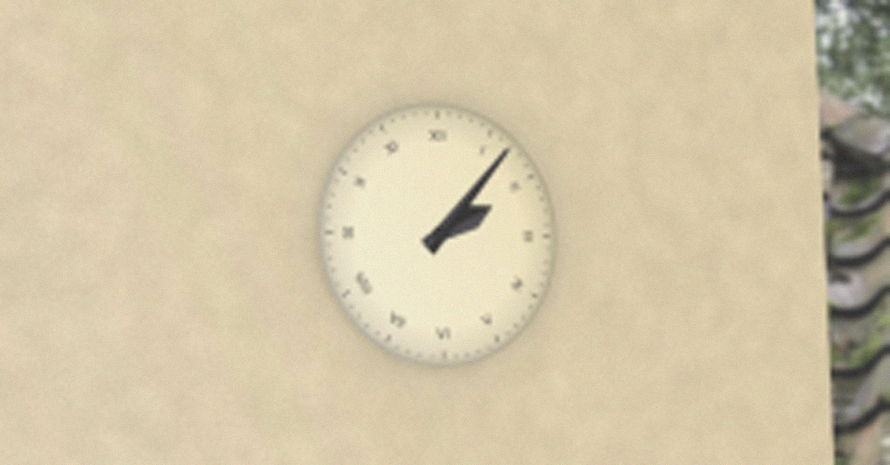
h=2 m=7
